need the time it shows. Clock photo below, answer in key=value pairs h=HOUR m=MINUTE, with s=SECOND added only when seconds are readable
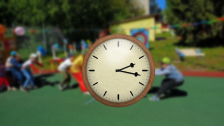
h=2 m=17
